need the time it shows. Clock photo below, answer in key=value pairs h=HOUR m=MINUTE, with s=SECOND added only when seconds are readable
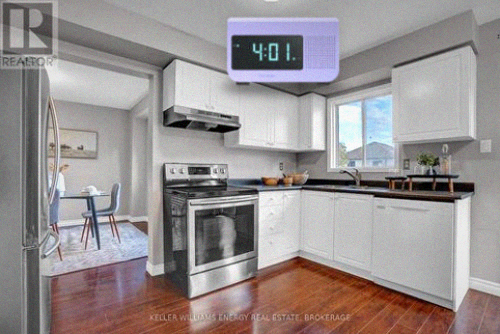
h=4 m=1
